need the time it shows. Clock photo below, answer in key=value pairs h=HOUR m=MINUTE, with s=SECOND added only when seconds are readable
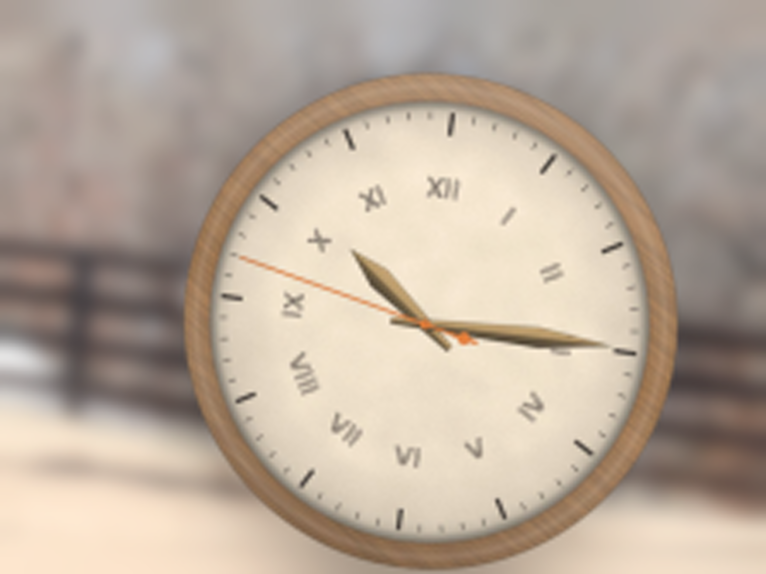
h=10 m=14 s=47
